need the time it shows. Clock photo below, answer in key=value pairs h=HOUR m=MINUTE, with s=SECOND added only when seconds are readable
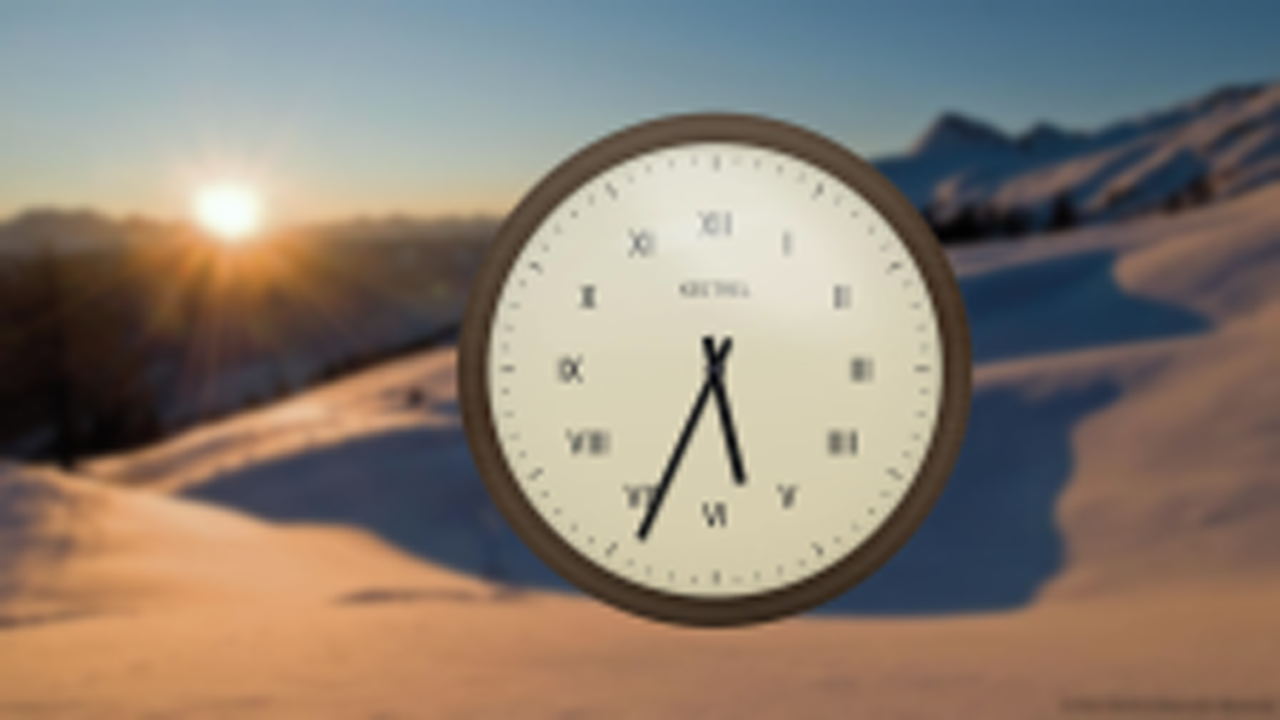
h=5 m=34
